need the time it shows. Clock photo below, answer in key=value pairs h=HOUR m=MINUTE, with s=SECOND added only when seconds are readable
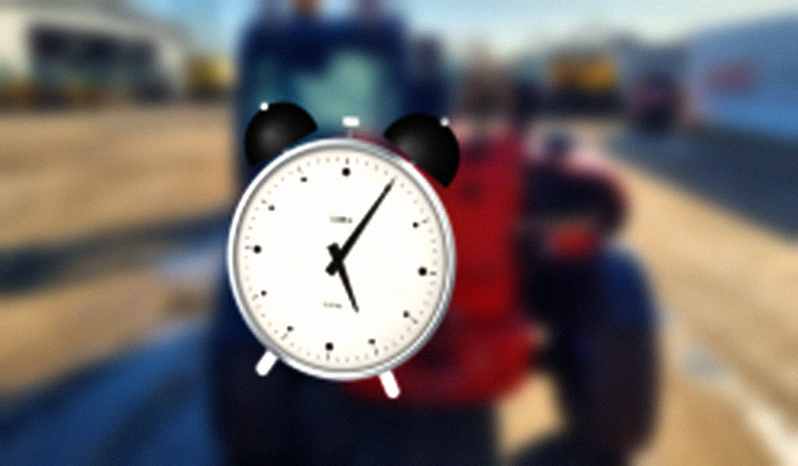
h=5 m=5
